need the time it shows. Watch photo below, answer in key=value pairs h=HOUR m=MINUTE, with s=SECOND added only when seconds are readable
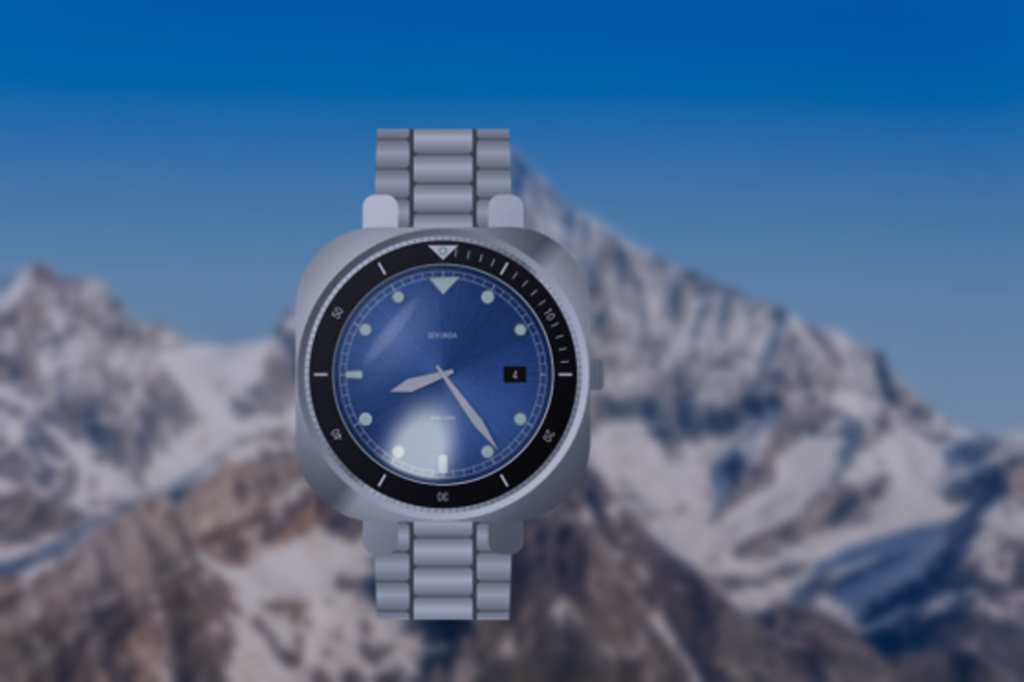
h=8 m=24
